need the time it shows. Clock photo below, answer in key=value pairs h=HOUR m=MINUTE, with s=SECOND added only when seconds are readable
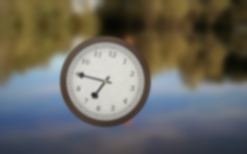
h=6 m=45
